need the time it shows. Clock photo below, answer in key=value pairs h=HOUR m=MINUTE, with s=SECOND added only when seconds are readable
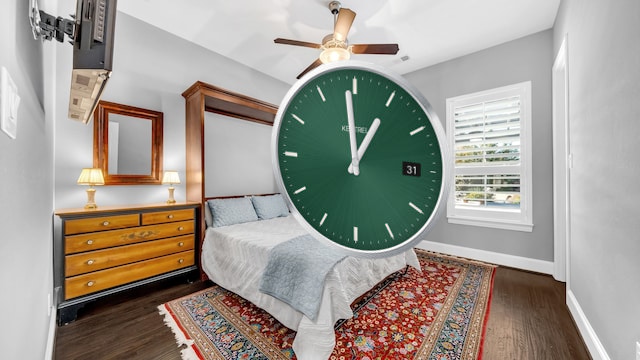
h=12 m=59
